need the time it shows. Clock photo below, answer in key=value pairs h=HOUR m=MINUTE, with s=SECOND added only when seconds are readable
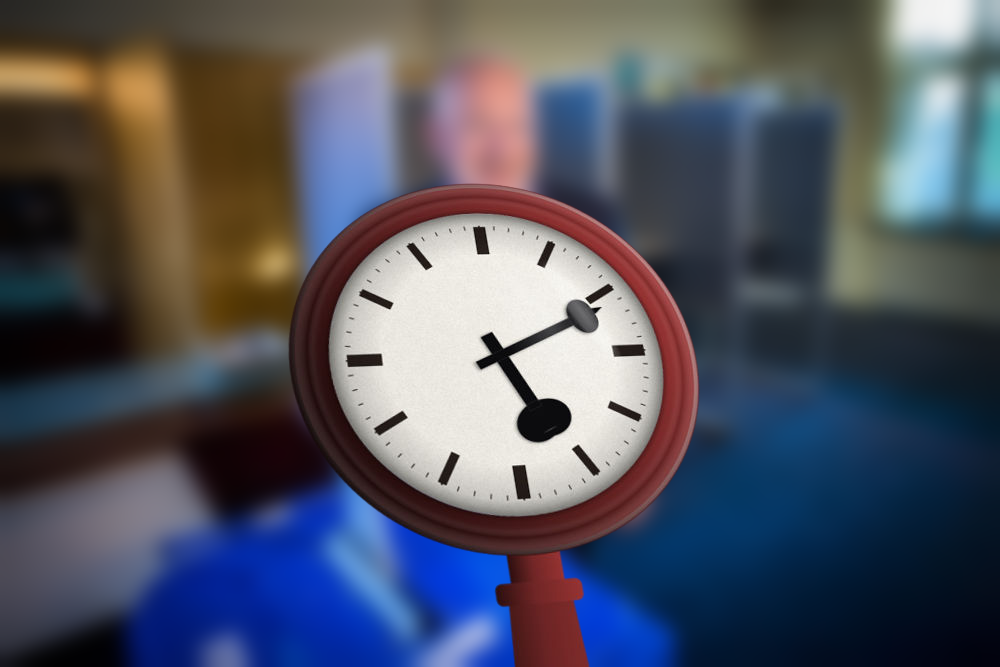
h=5 m=11
